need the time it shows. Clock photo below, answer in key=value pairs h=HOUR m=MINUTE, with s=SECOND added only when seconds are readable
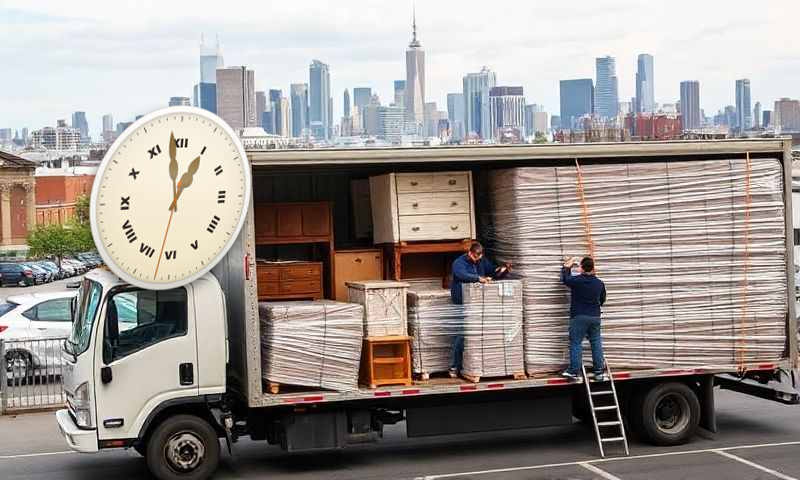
h=12 m=58 s=32
